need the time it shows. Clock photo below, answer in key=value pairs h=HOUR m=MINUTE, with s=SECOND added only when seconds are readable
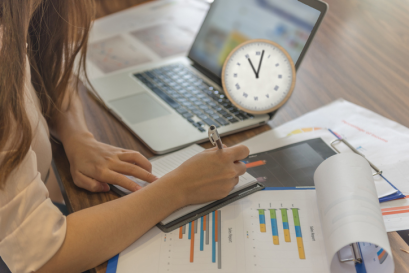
h=11 m=2
